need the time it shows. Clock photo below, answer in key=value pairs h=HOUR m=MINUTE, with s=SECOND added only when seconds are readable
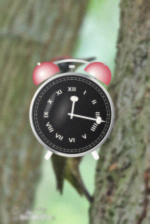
h=12 m=17
